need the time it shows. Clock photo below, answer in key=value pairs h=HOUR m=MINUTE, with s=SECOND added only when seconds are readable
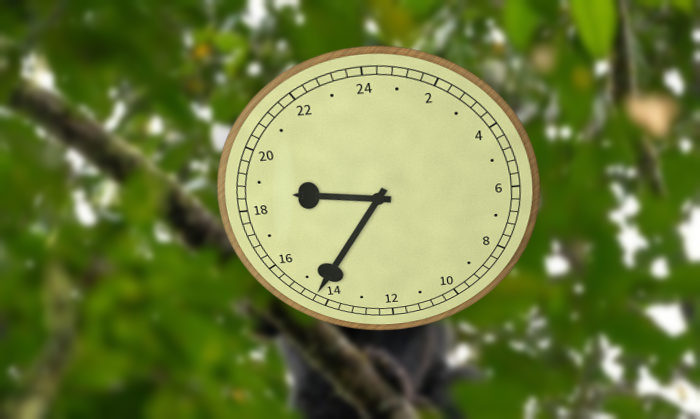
h=18 m=36
